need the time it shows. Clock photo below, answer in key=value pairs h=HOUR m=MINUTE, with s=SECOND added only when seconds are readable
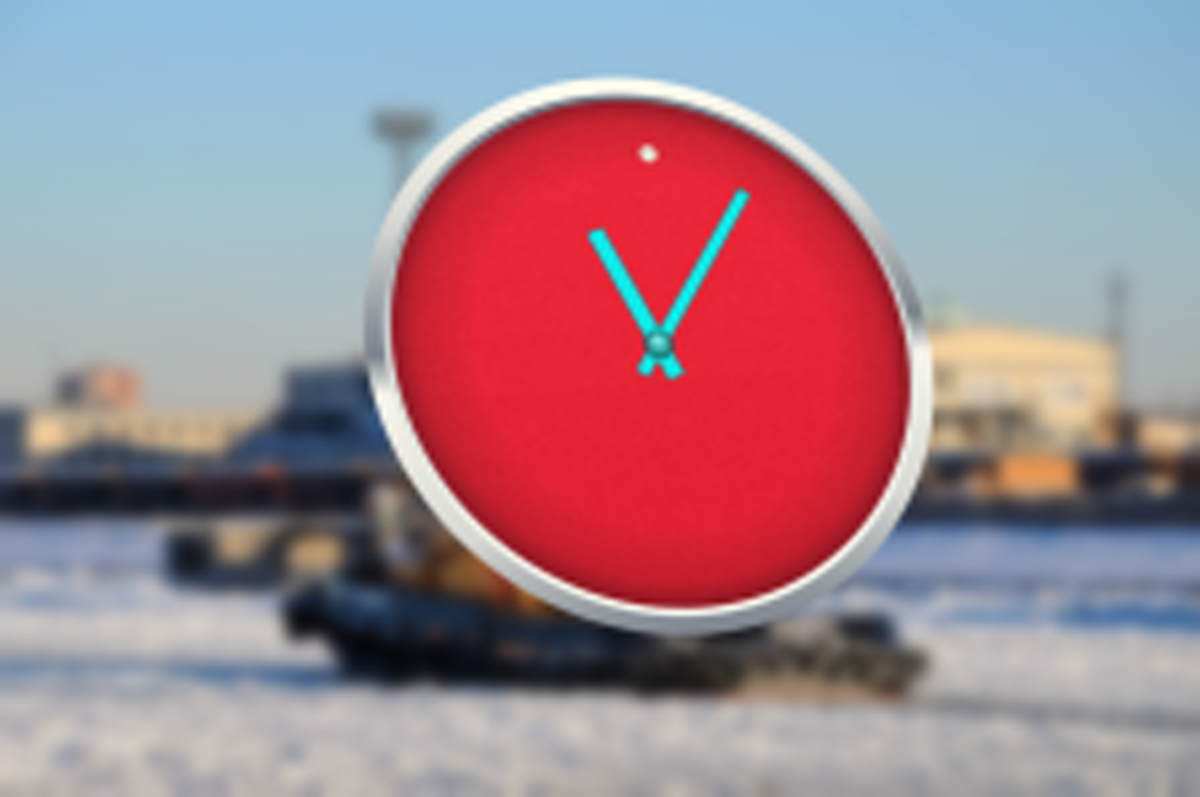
h=11 m=5
